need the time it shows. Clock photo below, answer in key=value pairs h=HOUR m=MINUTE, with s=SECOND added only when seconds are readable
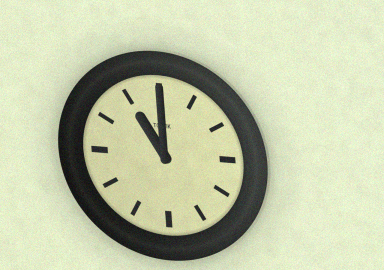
h=11 m=0
